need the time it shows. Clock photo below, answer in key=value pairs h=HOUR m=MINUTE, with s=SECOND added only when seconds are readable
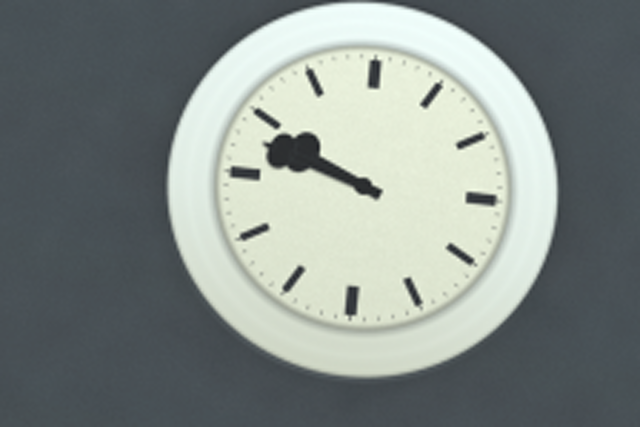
h=9 m=48
